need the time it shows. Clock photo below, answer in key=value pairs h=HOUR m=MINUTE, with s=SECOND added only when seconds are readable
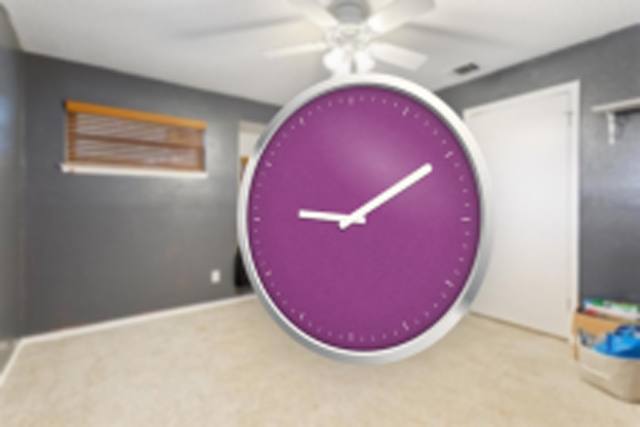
h=9 m=10
